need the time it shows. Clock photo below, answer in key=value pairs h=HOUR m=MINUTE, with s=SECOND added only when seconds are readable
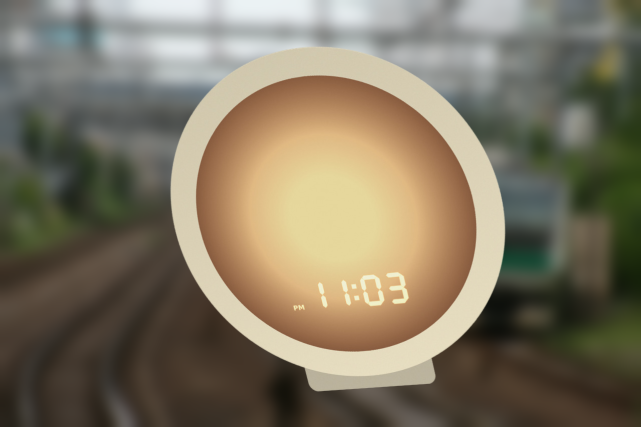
h=11 m=3
